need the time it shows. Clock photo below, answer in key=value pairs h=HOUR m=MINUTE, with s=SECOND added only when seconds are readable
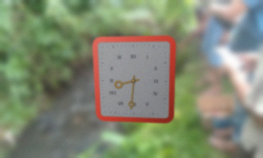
h=8 m=31
